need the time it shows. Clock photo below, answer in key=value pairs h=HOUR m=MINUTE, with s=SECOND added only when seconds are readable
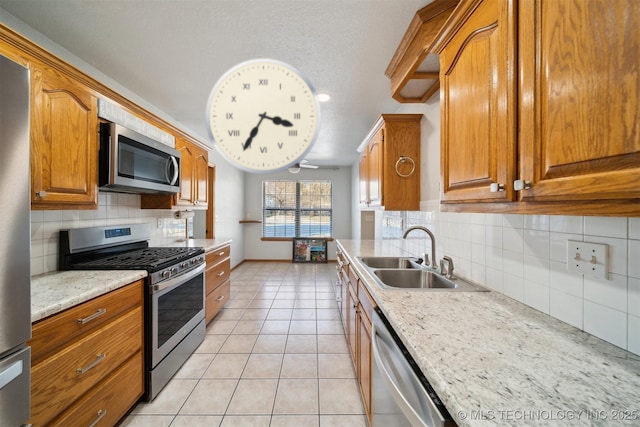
h=3 m=35
